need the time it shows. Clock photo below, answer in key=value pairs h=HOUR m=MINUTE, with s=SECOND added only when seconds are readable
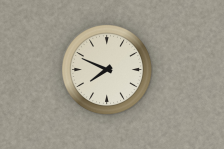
h=7 m=49
